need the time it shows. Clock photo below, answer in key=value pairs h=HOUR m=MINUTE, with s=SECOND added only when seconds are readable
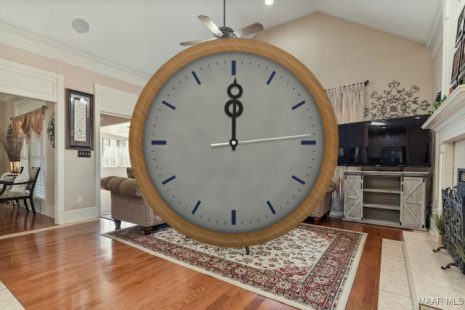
h=12 m=0 s=14
